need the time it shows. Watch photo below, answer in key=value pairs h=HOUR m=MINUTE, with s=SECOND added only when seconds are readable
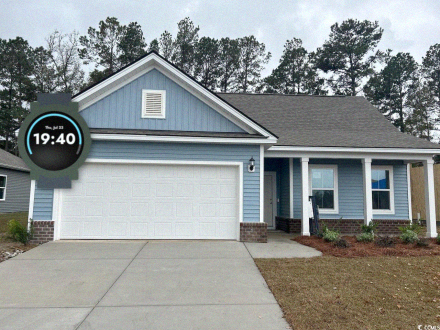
h=19 m=40
